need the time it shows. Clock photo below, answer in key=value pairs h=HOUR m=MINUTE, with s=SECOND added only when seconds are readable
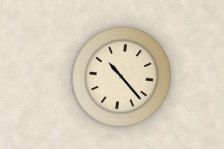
h=10 m=22
